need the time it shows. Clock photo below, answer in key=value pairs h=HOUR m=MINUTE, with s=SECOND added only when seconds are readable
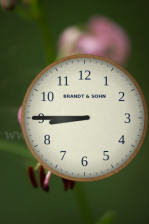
h=8 m=45
